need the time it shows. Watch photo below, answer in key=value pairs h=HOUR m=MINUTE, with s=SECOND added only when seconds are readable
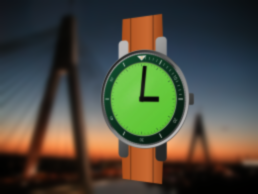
h=3 m=1
